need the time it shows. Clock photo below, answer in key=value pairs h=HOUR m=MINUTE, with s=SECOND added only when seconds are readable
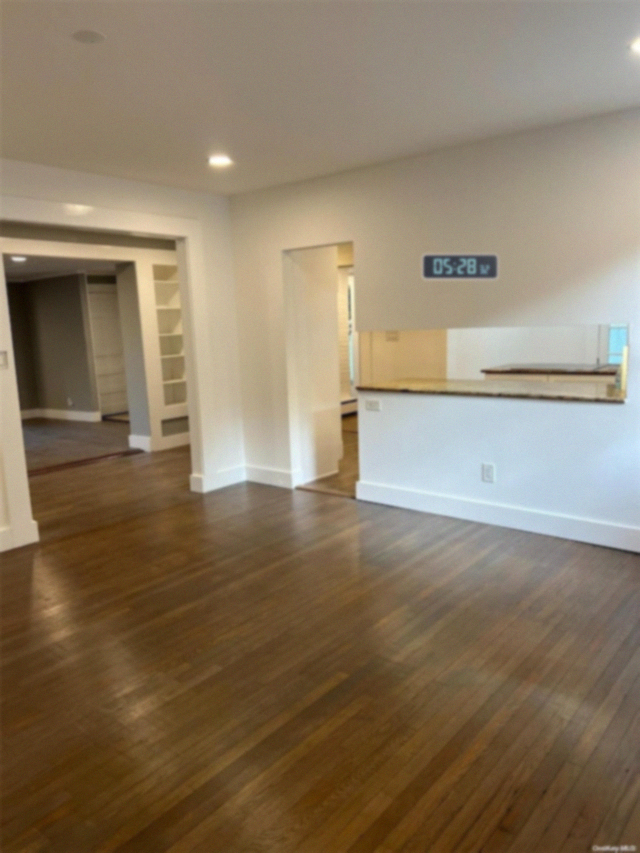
h=5 m=28
